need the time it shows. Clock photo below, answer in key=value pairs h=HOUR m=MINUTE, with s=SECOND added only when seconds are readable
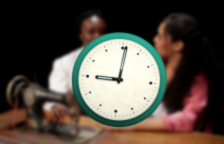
h=9 m=1
